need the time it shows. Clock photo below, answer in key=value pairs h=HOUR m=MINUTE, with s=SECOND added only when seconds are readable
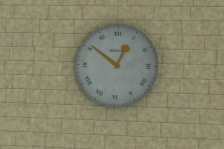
h=12 m=51
